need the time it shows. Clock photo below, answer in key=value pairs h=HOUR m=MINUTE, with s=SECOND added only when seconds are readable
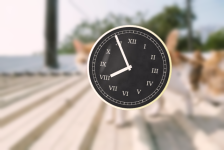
h=7 m=55
